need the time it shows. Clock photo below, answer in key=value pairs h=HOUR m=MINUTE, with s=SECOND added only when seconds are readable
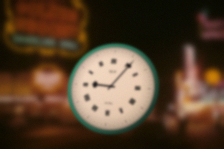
h=9 m=6
